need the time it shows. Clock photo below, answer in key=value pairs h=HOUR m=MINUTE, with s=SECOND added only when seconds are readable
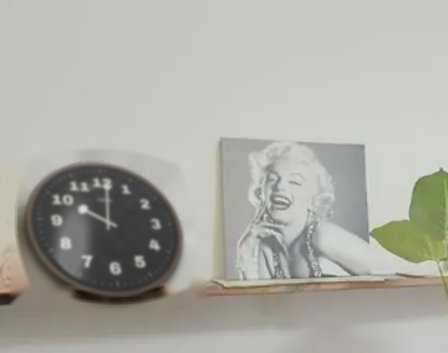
h=10 m=1
